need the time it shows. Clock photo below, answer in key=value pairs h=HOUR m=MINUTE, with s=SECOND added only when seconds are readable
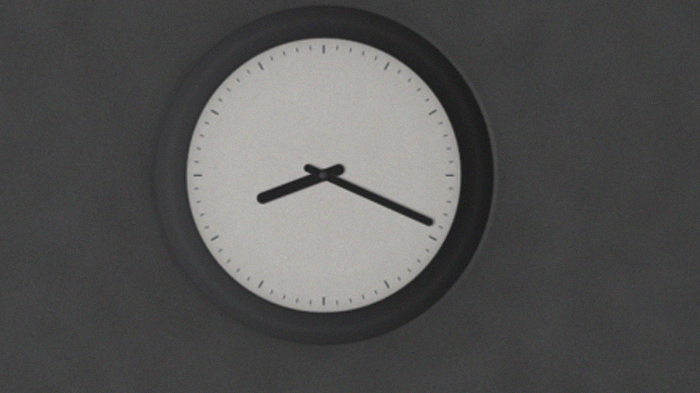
h=8 m=19
